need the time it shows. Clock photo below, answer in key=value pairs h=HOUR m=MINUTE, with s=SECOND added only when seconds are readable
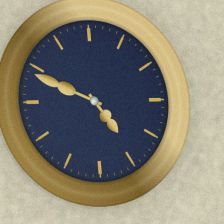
h=4 m=49
